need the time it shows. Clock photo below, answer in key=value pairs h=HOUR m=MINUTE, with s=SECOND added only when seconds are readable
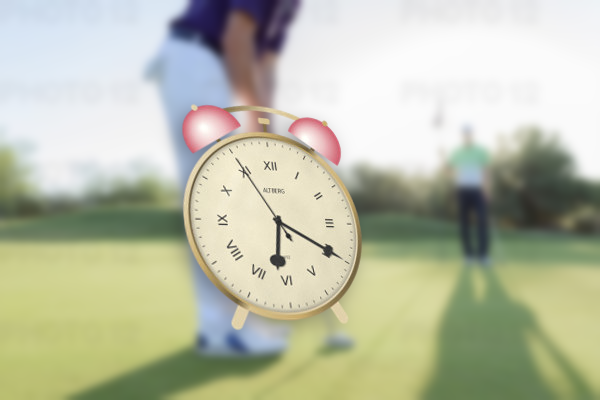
h=6 m=19 s=55
